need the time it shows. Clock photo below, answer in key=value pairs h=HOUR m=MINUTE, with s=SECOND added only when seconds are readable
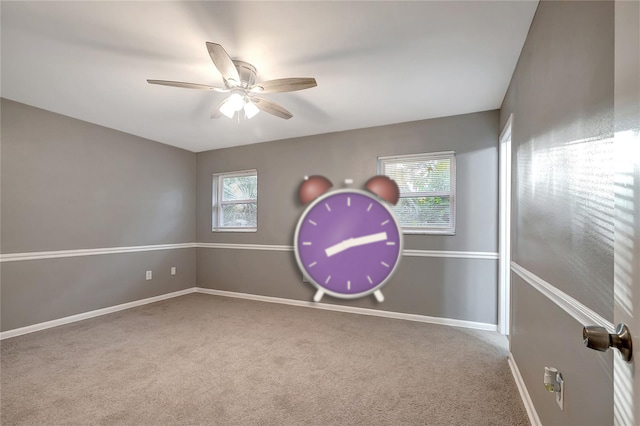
h=8 m=13
